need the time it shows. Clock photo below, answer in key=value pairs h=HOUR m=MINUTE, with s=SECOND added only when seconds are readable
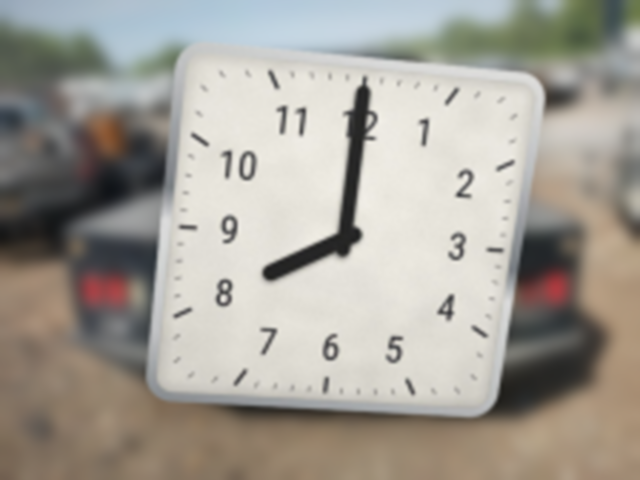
h=8 m=0
